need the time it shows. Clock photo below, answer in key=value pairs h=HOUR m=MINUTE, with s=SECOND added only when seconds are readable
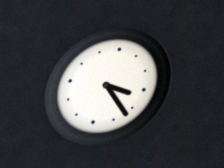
h=3 m=22
